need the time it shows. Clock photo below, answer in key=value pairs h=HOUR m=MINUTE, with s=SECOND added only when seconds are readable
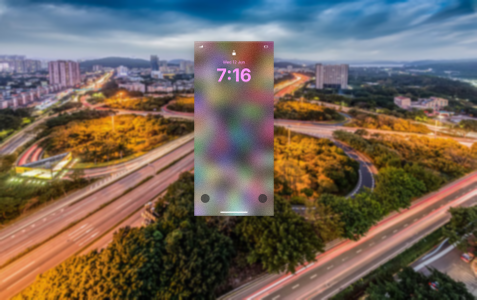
h=7 m=16
